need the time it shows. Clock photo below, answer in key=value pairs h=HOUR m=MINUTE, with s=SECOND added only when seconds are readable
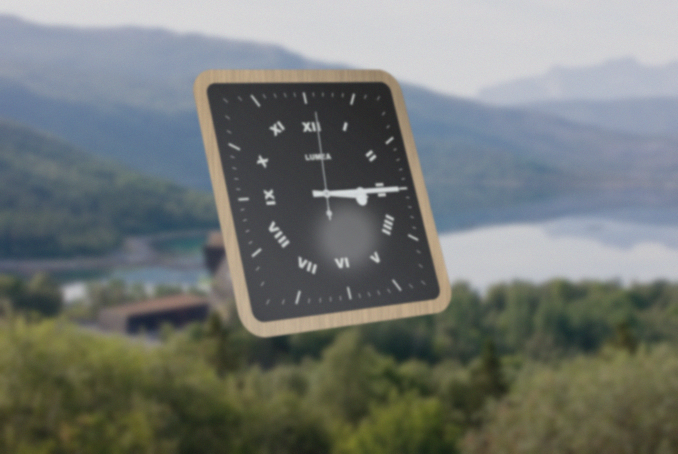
h=3 m=15 s=1
